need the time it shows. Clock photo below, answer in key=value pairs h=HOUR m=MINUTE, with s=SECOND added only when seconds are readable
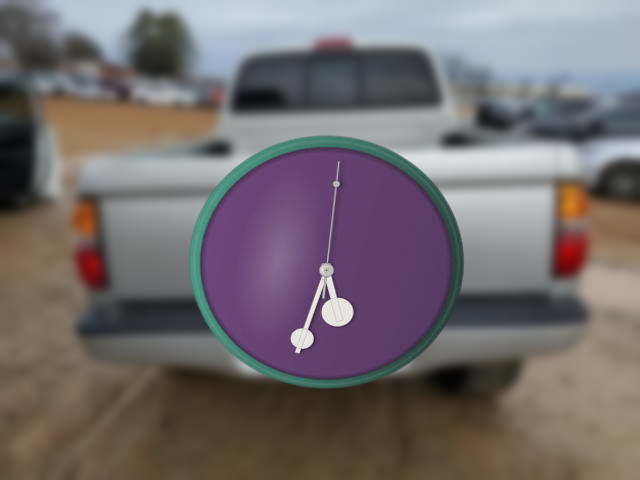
h=5 m=33 s=1
